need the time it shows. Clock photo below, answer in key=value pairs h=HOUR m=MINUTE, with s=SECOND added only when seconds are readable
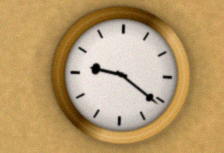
h=9 m=21
